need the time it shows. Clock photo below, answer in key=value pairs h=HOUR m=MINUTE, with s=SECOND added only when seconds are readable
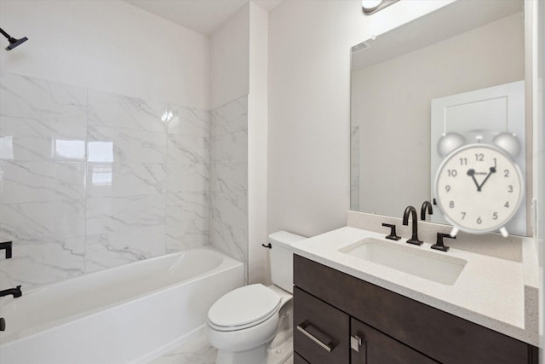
h=11 m=6
